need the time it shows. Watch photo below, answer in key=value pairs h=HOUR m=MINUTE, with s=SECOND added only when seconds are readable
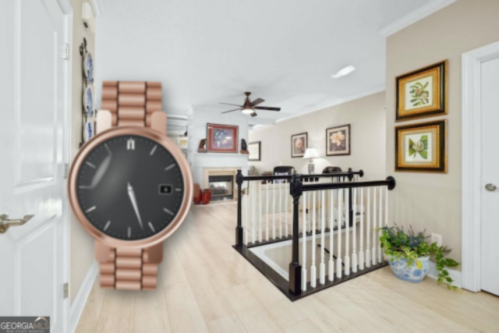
h=5 m=27
